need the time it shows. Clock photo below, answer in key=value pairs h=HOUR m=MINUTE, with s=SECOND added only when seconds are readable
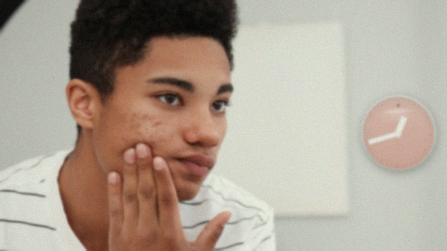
h=12 m=42
